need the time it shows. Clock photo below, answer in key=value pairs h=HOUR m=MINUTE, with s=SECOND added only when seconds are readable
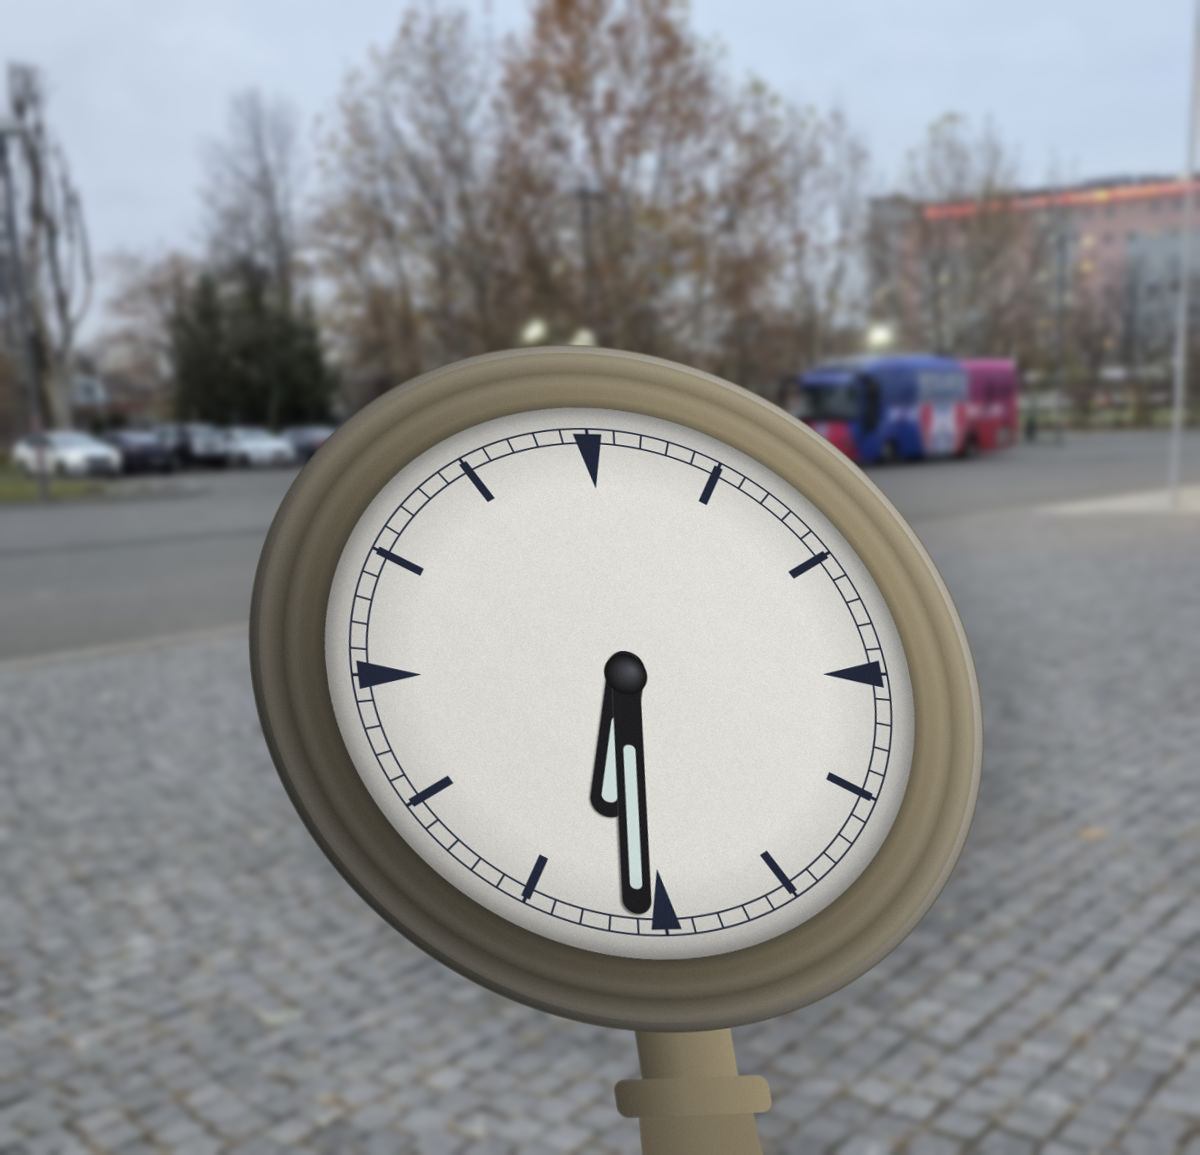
h=6 m=31
